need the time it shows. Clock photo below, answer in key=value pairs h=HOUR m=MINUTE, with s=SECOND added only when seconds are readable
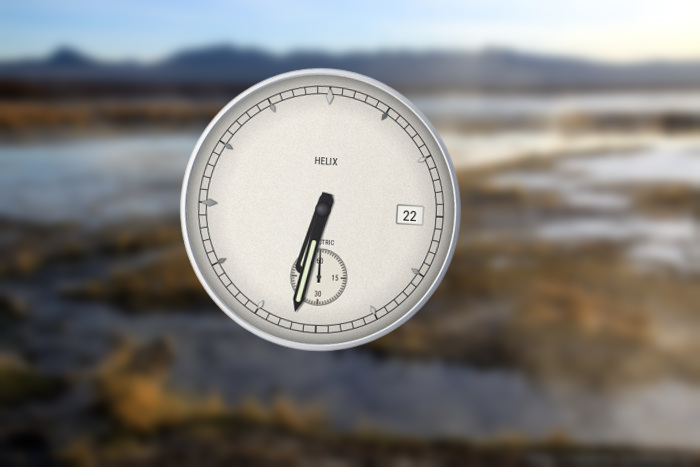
h=6 m=32
